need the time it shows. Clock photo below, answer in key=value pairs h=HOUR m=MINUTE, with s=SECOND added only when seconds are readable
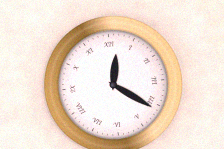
h=12 m=21
